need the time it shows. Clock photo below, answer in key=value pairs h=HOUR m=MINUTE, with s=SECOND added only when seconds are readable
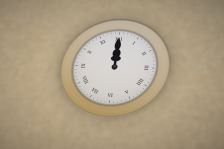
h=12 m=0
